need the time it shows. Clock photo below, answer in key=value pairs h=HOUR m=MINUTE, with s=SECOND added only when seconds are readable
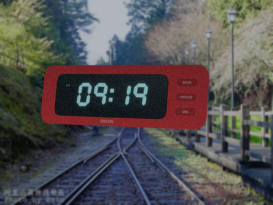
h=9 m=19
